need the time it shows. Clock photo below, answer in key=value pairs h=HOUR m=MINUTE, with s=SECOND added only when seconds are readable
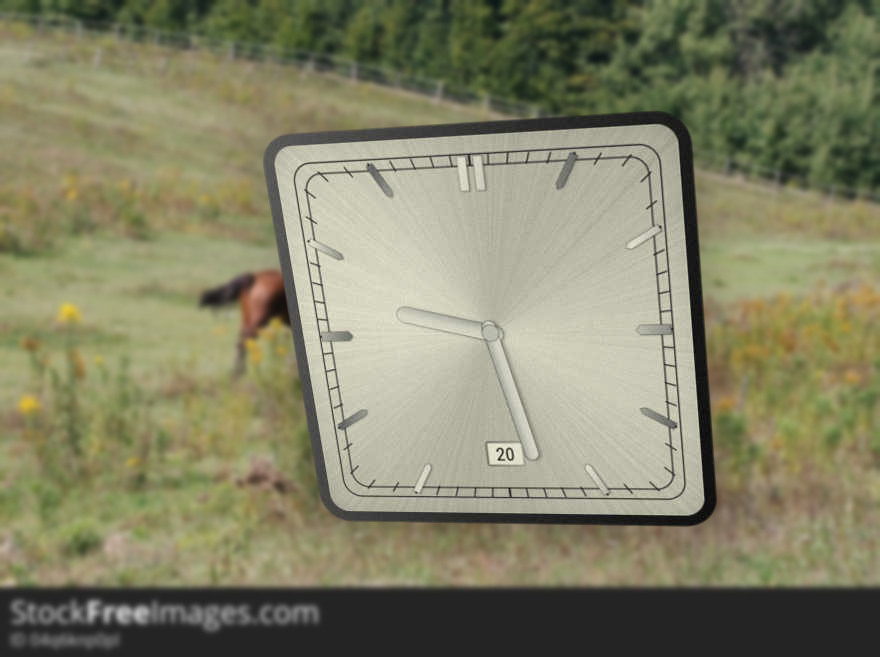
h=9 m=28
